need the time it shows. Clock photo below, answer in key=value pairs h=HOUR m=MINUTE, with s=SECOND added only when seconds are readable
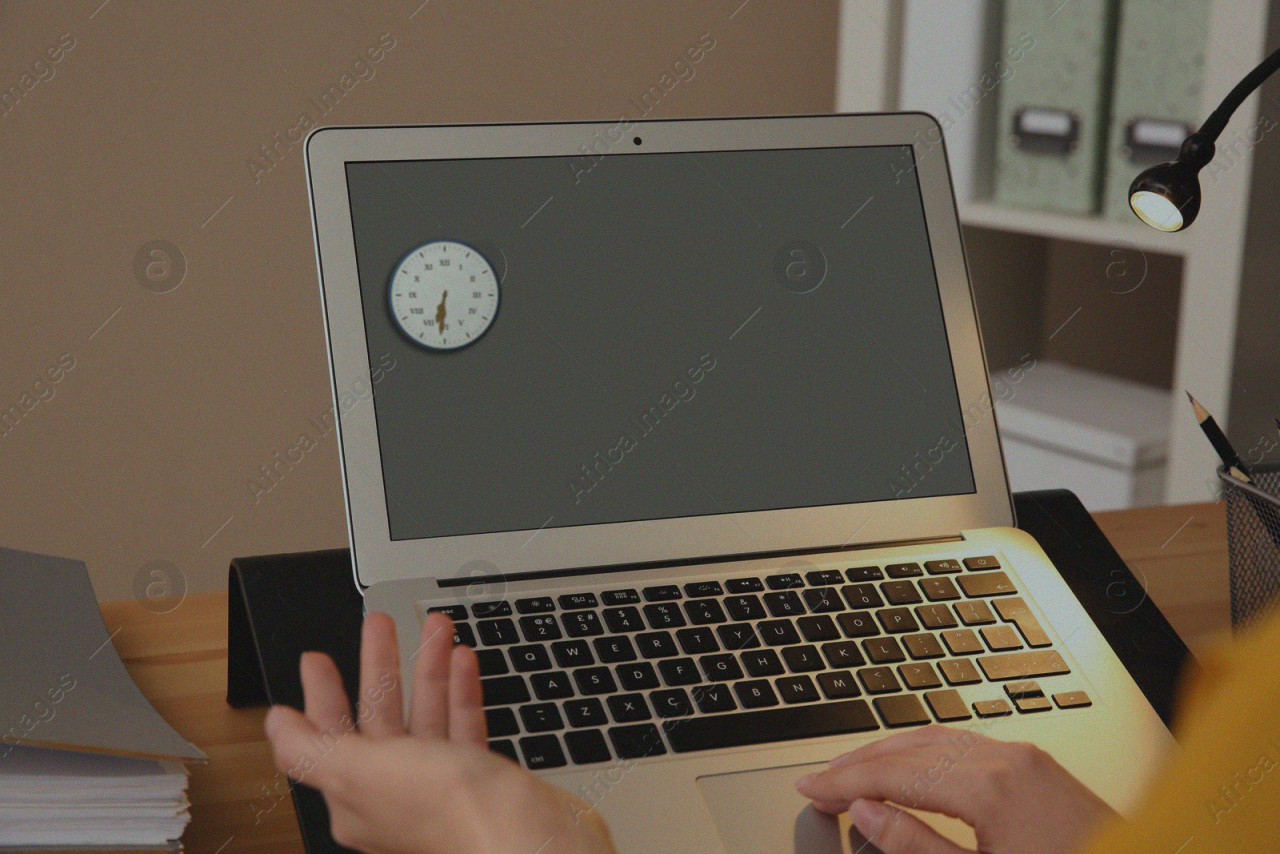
h=6 m=31
